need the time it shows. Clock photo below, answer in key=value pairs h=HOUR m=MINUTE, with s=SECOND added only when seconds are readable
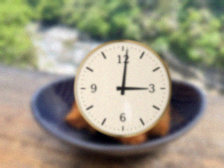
h=3 m=1
